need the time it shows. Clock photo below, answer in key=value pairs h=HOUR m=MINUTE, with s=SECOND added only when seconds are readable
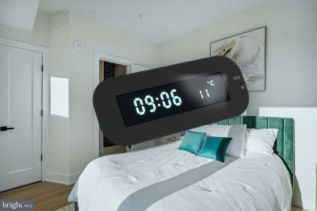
h=9 m=6
